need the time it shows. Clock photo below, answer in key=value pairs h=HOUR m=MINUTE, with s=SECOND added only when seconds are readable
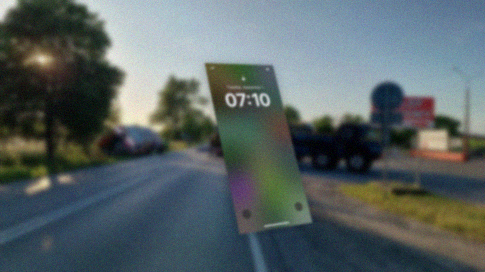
h=7 m=10
